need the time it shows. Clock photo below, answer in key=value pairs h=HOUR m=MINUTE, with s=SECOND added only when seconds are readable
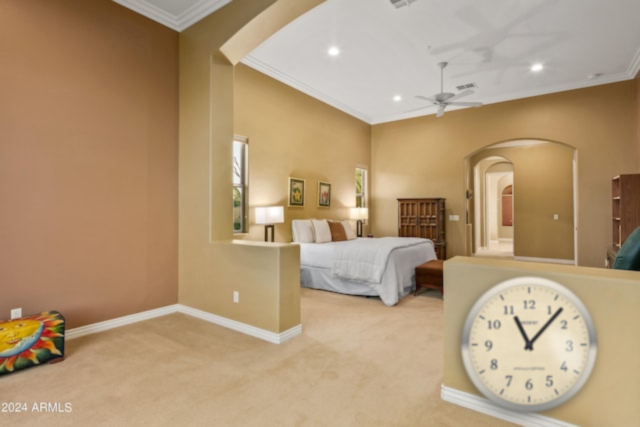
h=11 m=7
